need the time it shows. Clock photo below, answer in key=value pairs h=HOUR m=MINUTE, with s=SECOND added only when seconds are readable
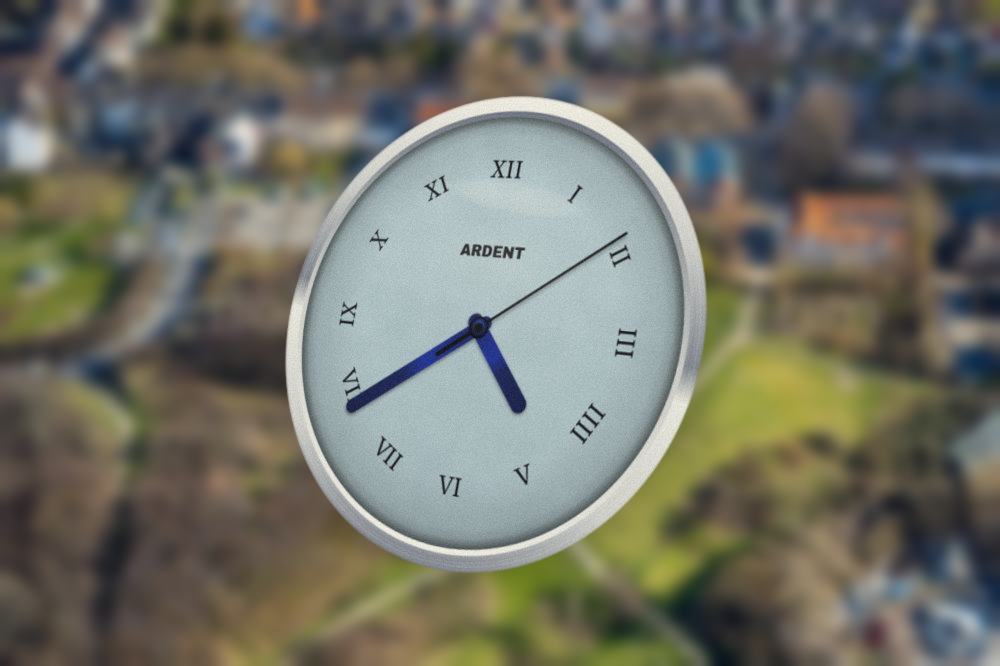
h=4 m=39 s=9
